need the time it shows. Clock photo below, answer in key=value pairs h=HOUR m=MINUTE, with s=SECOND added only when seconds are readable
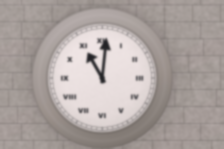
h=11 m=1
